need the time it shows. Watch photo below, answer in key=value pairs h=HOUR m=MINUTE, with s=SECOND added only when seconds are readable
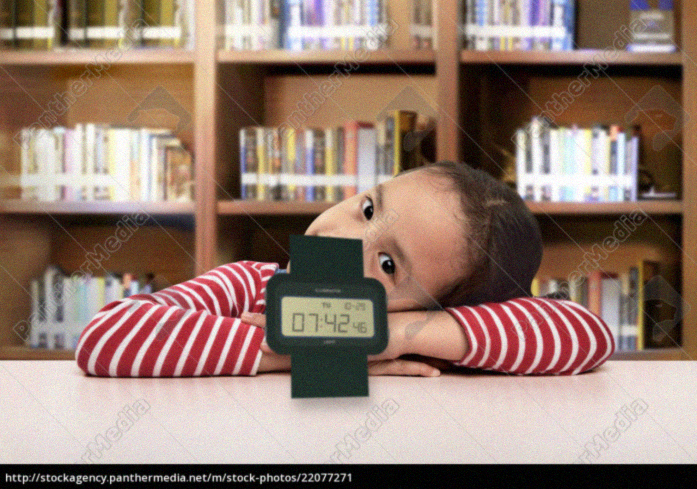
h=7 m=42
